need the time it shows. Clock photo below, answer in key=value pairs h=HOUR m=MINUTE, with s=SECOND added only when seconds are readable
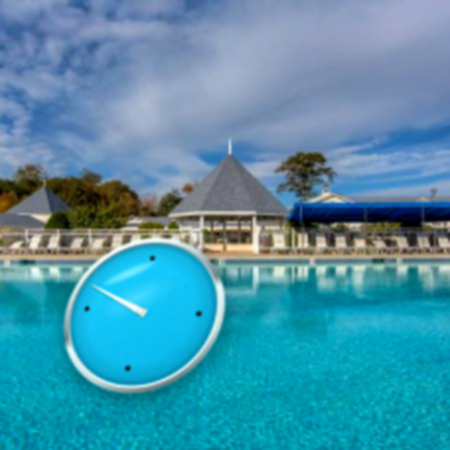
h=9 m=49
